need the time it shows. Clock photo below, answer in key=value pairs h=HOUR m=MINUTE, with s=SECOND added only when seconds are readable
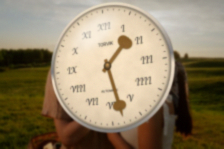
h=1 m=28
